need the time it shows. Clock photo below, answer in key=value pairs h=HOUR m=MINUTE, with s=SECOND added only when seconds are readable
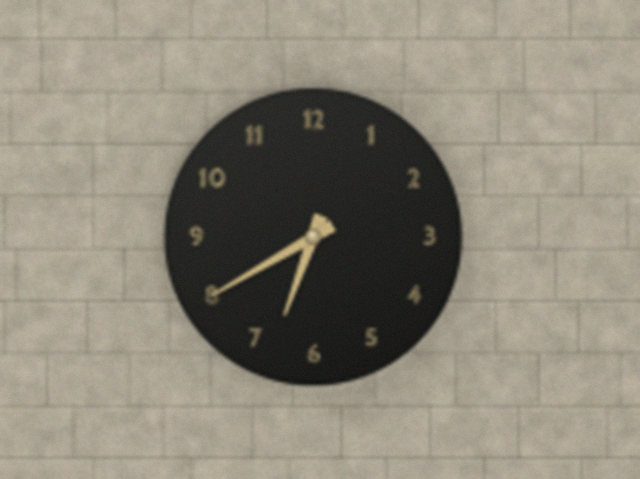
h=6 m=40
